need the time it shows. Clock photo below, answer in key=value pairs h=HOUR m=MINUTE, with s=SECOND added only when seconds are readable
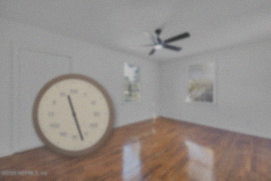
h=11 m=27
